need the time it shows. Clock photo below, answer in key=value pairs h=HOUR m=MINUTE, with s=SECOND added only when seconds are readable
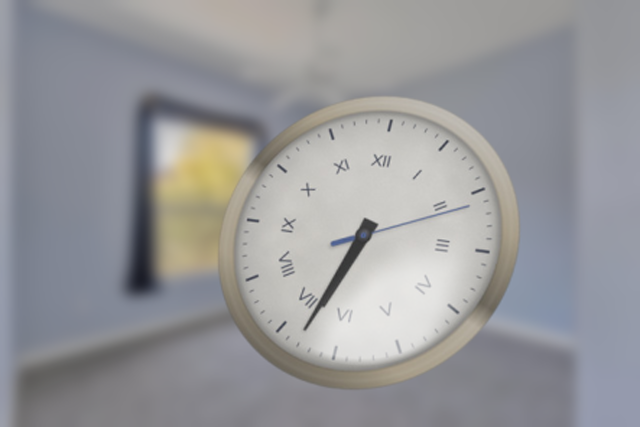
h=6 m=33 s=11
